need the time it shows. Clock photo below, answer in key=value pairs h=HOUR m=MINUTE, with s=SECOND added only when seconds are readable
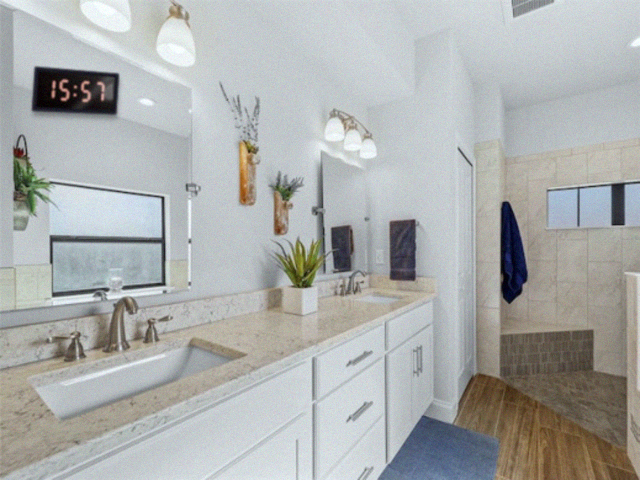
h=15 m=57
